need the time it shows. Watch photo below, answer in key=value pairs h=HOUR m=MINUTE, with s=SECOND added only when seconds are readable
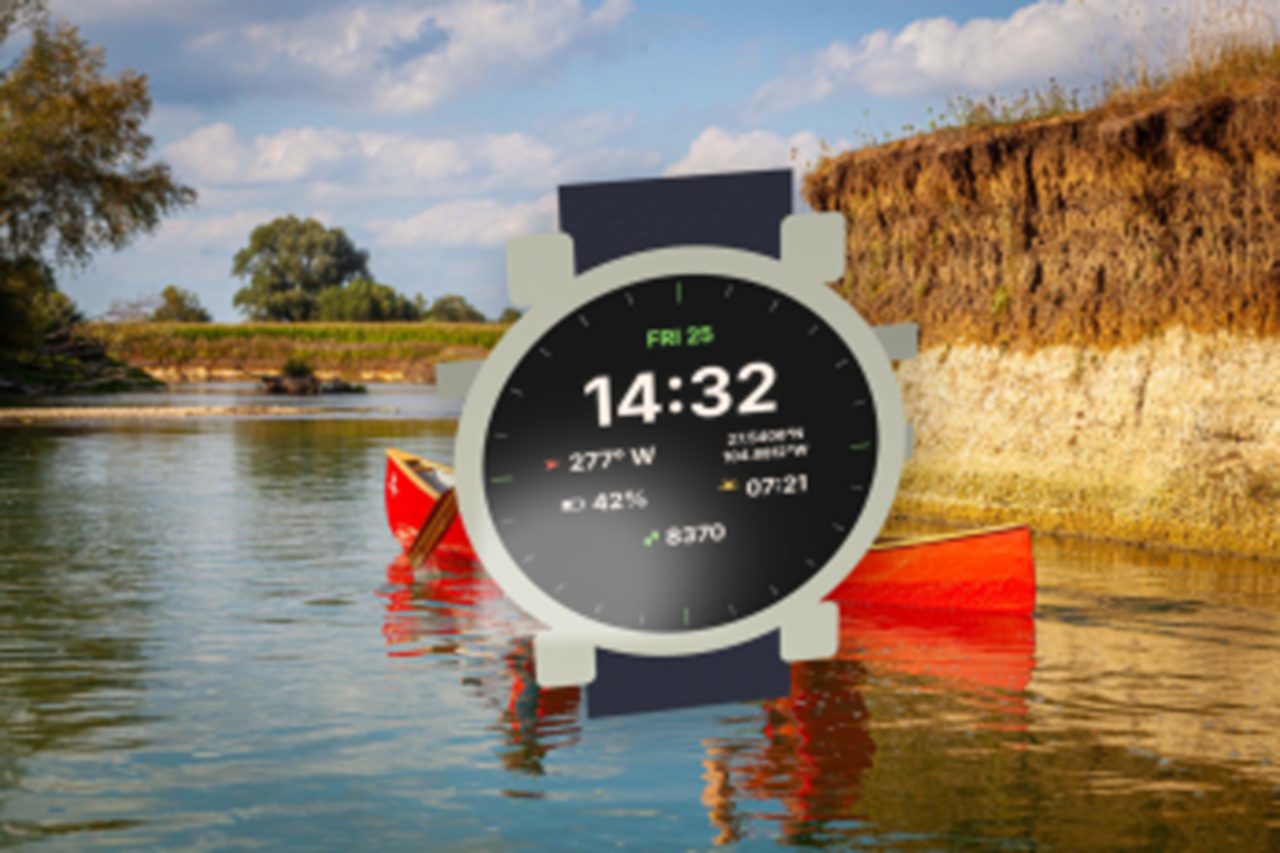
h=14 m=32
